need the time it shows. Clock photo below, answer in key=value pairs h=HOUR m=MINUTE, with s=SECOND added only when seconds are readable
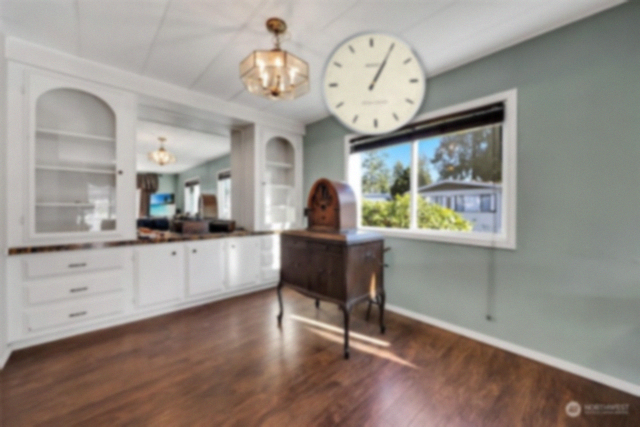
h=1 m=5
